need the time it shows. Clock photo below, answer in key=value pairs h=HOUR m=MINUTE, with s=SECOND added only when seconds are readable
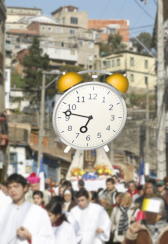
h=6 m=47
